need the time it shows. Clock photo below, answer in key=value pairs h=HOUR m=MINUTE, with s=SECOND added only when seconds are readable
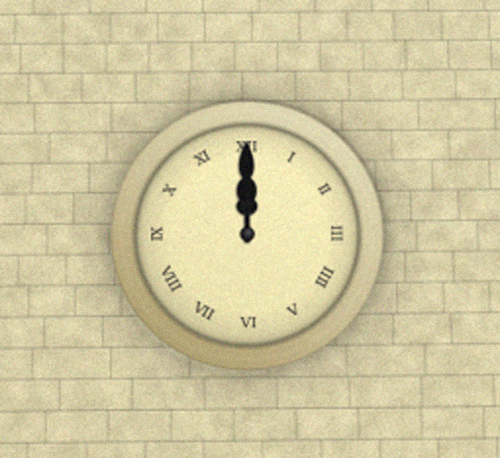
h=12 m=0
